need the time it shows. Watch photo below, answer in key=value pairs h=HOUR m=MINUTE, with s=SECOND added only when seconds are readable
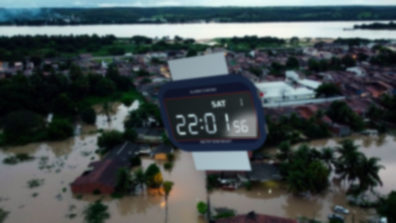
h=22 m=1
